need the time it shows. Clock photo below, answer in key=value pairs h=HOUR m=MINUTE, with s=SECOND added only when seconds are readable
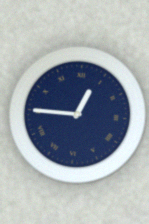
h=12 m=45
